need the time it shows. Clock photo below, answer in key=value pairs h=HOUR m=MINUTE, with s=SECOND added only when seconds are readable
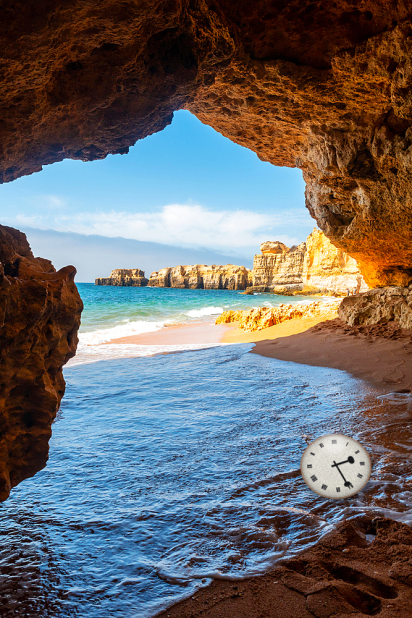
h=2 m=26
